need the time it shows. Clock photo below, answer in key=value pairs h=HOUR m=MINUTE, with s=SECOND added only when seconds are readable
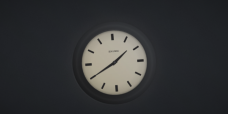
h=1 m=40
